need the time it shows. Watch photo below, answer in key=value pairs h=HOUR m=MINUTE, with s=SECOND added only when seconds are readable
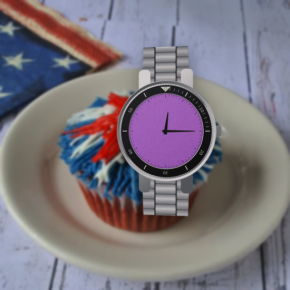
h=12 m=15
